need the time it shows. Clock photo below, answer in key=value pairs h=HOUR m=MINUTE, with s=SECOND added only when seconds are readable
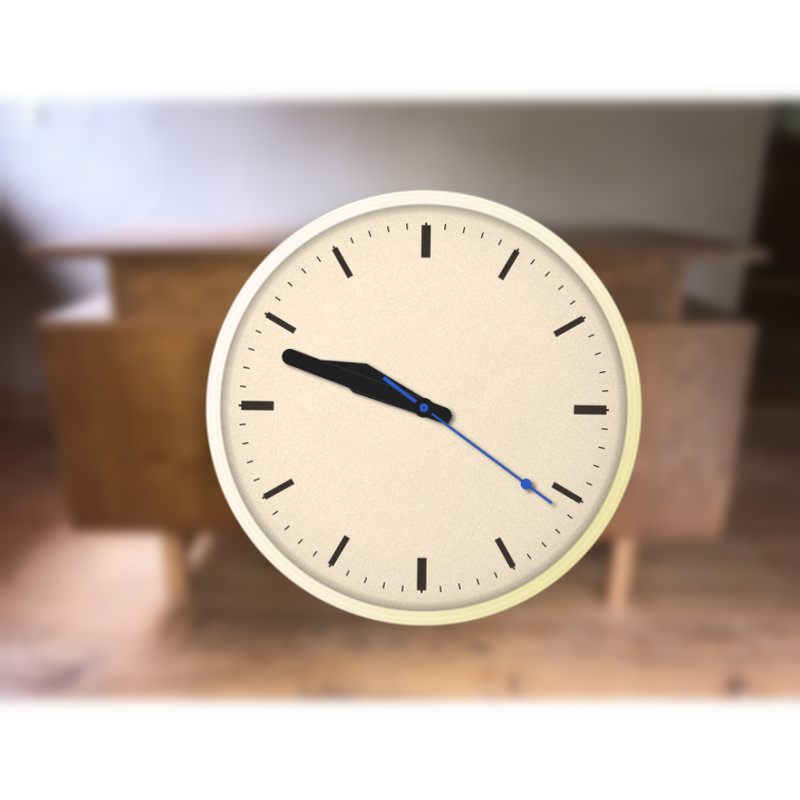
h=9 m=48 s=21
